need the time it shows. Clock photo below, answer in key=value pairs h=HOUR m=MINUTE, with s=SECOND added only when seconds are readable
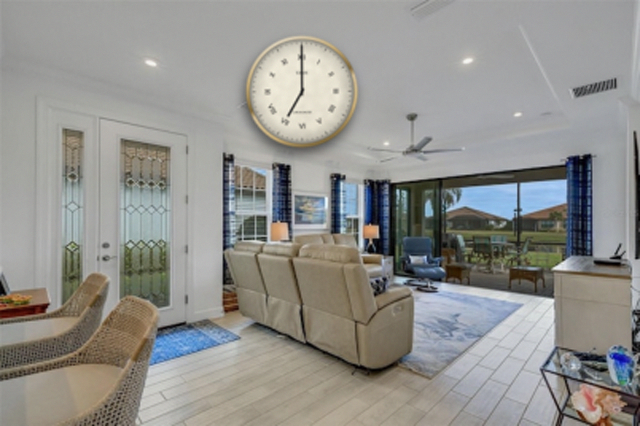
h=7 m=0
